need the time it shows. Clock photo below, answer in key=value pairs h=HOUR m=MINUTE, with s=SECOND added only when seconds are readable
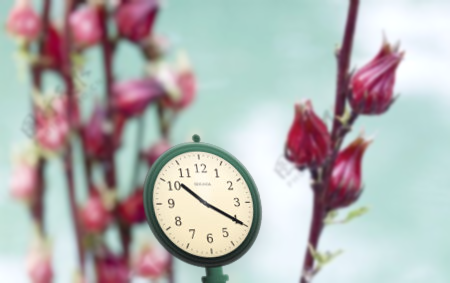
h=10 m=20
